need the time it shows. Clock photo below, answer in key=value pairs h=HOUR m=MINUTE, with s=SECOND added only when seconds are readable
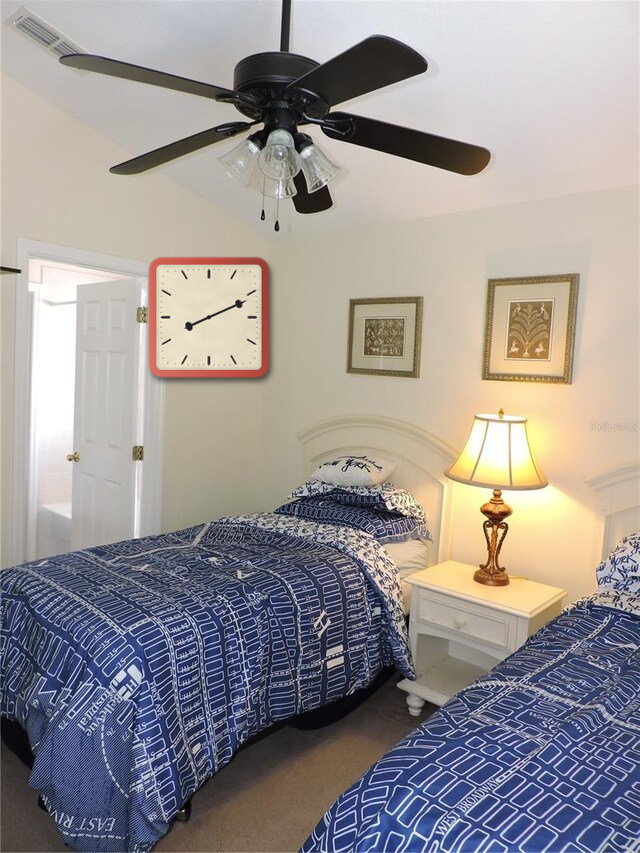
h=8 m=11
